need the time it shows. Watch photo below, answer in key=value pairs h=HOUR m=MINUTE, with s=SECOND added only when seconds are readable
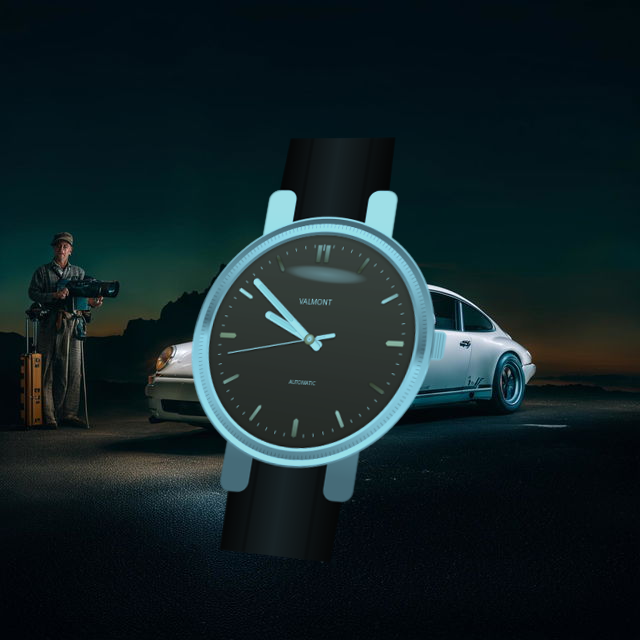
h=9 m=51 s=43
